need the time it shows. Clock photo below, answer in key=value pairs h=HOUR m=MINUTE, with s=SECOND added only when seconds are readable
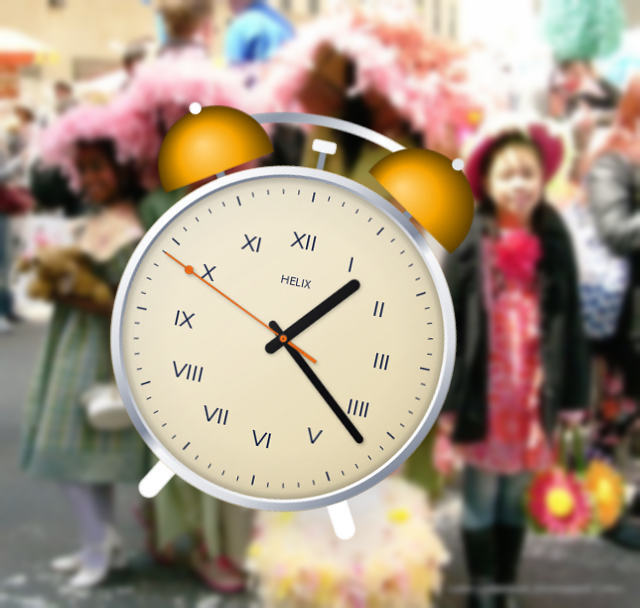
h=1 m=21 s=49
